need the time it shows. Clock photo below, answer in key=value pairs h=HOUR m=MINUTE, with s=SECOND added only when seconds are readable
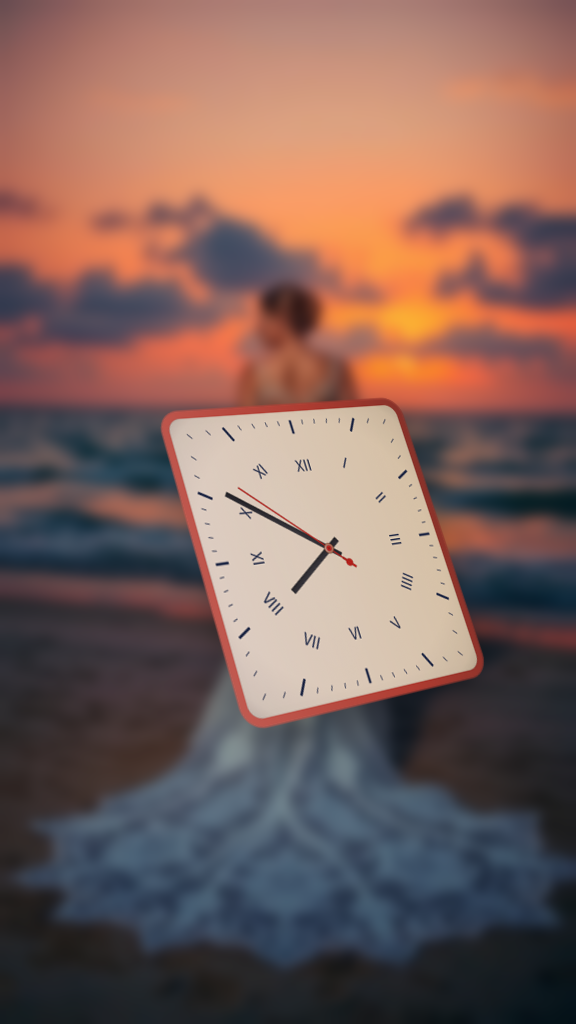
h=7 m=50 s=52
